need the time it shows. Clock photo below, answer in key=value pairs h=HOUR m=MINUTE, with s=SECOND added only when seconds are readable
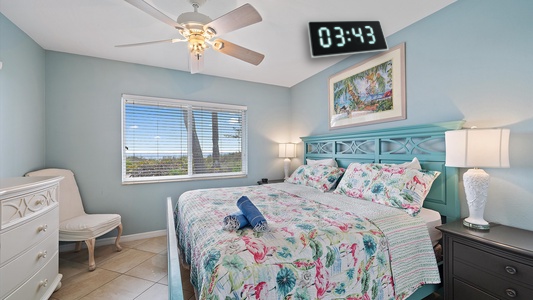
h=3 m=43
